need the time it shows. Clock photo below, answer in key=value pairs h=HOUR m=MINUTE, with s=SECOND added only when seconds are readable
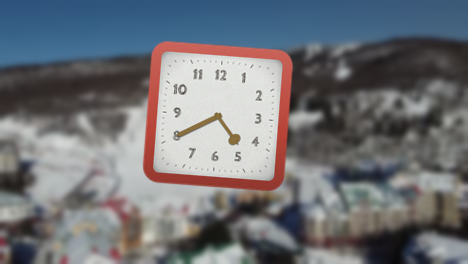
h=4 m=40
